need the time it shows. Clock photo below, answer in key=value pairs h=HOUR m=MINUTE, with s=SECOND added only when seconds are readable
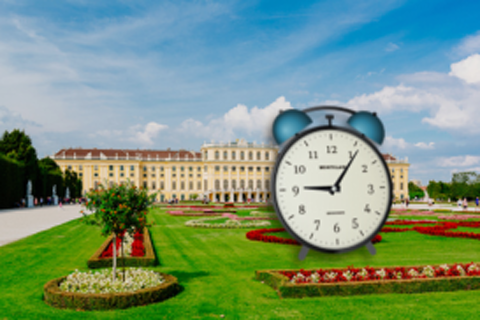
h=9 m=6
